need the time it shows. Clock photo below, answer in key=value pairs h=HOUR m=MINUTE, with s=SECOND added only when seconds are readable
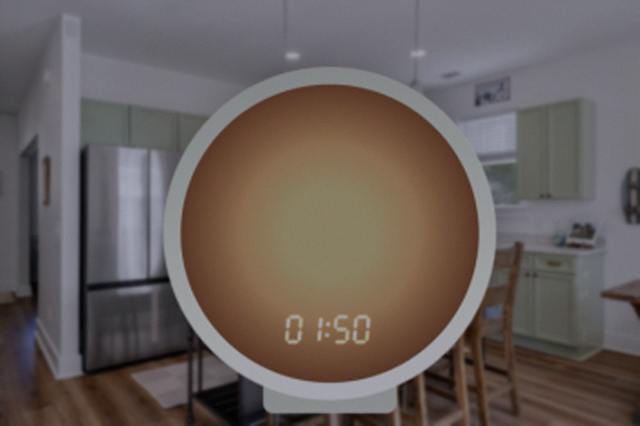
h=1 m=50
